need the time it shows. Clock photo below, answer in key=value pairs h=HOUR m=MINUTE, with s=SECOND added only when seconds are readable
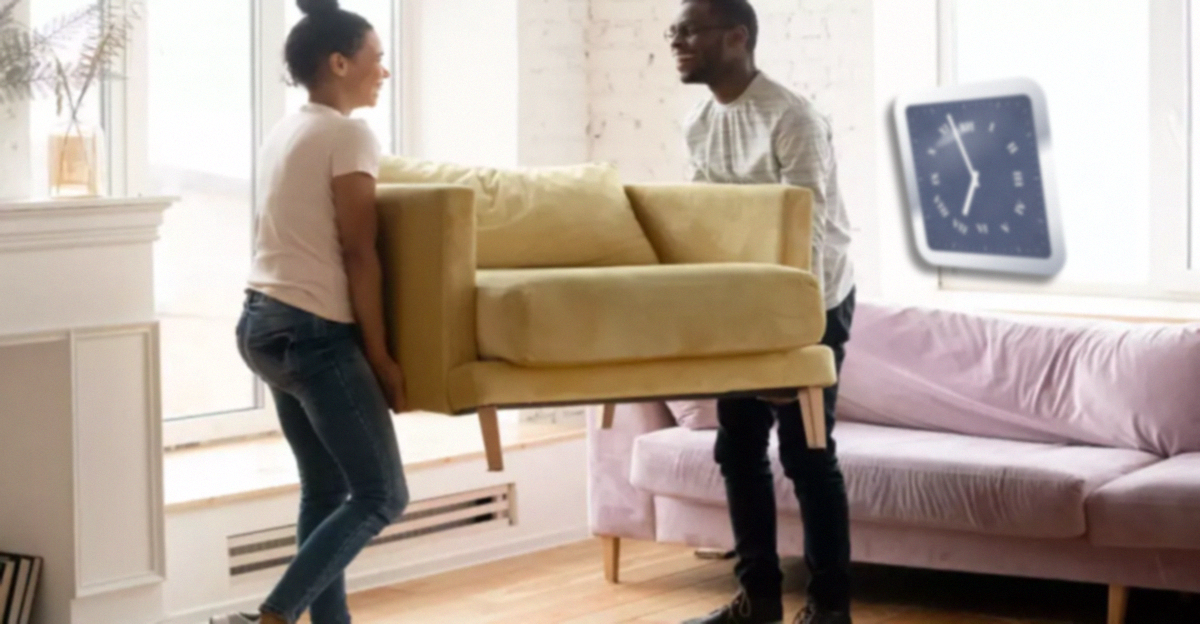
h=6 m=57
